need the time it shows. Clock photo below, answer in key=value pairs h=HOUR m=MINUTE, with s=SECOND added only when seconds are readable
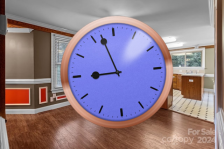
h=8 m=57
